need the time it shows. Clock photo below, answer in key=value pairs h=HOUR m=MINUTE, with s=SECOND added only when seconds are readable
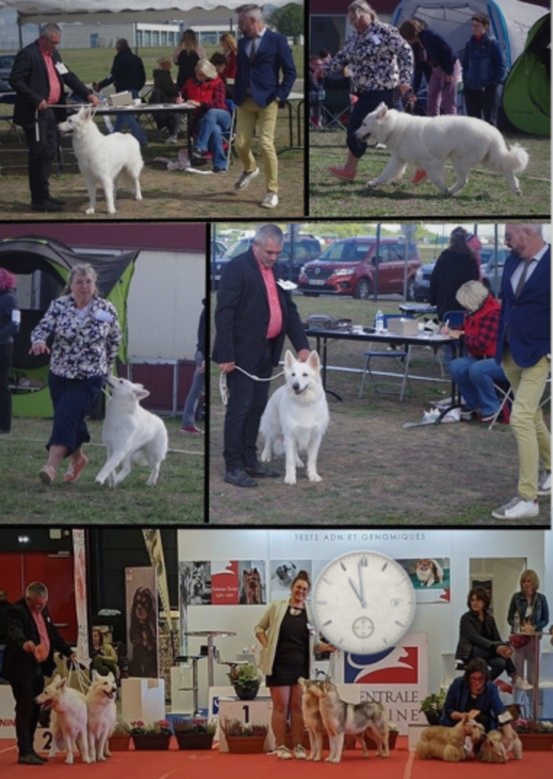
h=10 m=59
